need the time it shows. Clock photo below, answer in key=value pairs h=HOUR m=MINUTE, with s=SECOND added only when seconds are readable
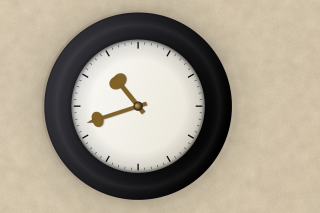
h=10 m=42
